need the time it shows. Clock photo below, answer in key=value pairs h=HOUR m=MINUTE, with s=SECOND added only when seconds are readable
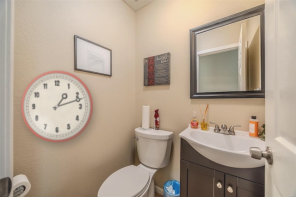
h=1 m=12
